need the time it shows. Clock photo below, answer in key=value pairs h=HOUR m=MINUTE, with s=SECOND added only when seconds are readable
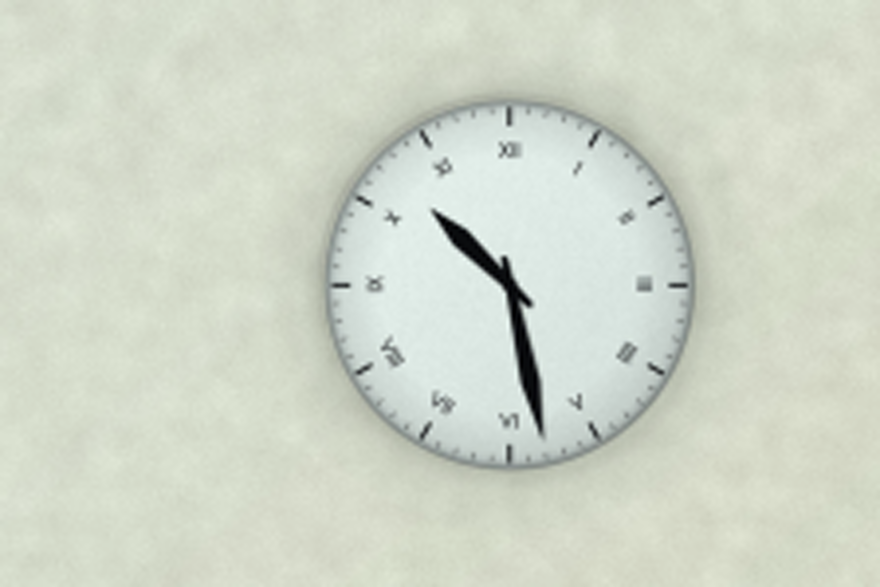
h=10 m=28
